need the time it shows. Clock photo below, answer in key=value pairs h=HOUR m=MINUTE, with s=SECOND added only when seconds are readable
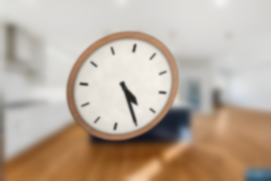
h=4 m=25
